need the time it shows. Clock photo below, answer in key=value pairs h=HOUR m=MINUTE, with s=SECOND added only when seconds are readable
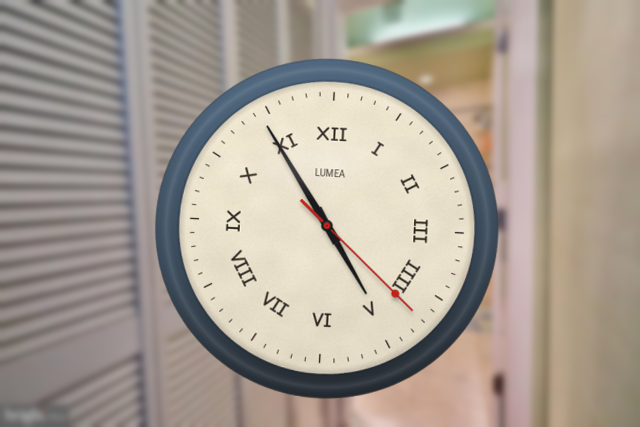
h=4 m=54 s=22
